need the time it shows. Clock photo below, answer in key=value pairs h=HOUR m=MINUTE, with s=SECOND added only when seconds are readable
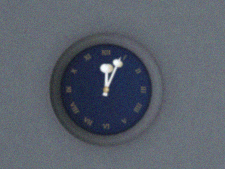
h=12 m=4
